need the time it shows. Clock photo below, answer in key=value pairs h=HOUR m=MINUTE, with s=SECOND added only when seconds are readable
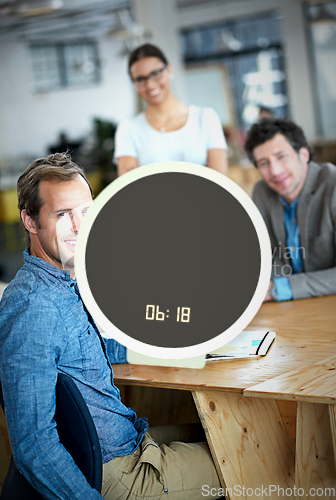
h=6 m=18
